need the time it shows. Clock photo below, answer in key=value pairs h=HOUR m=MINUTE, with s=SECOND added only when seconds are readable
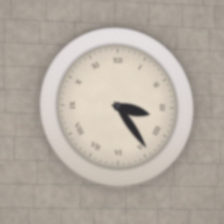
h=3 m=24
